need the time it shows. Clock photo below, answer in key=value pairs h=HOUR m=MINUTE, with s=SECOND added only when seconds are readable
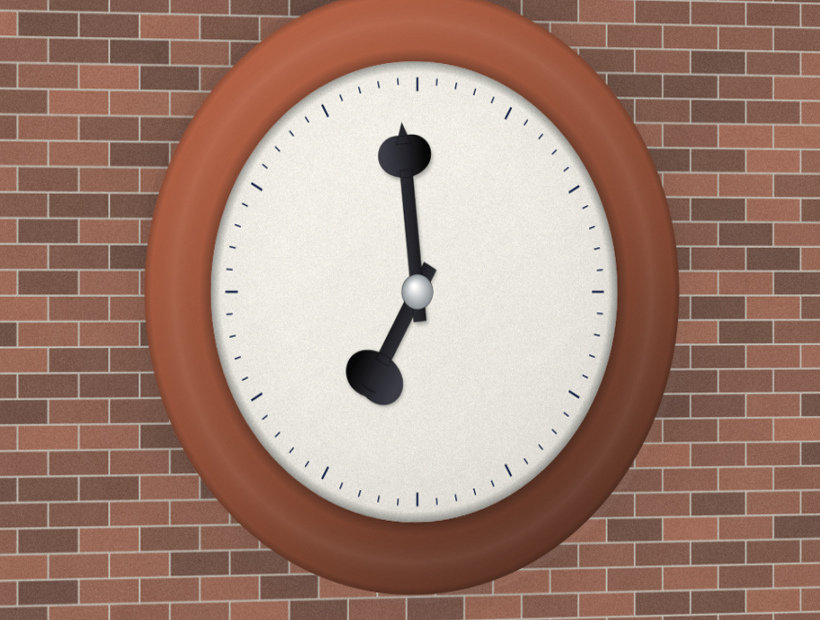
h=6 m=59
